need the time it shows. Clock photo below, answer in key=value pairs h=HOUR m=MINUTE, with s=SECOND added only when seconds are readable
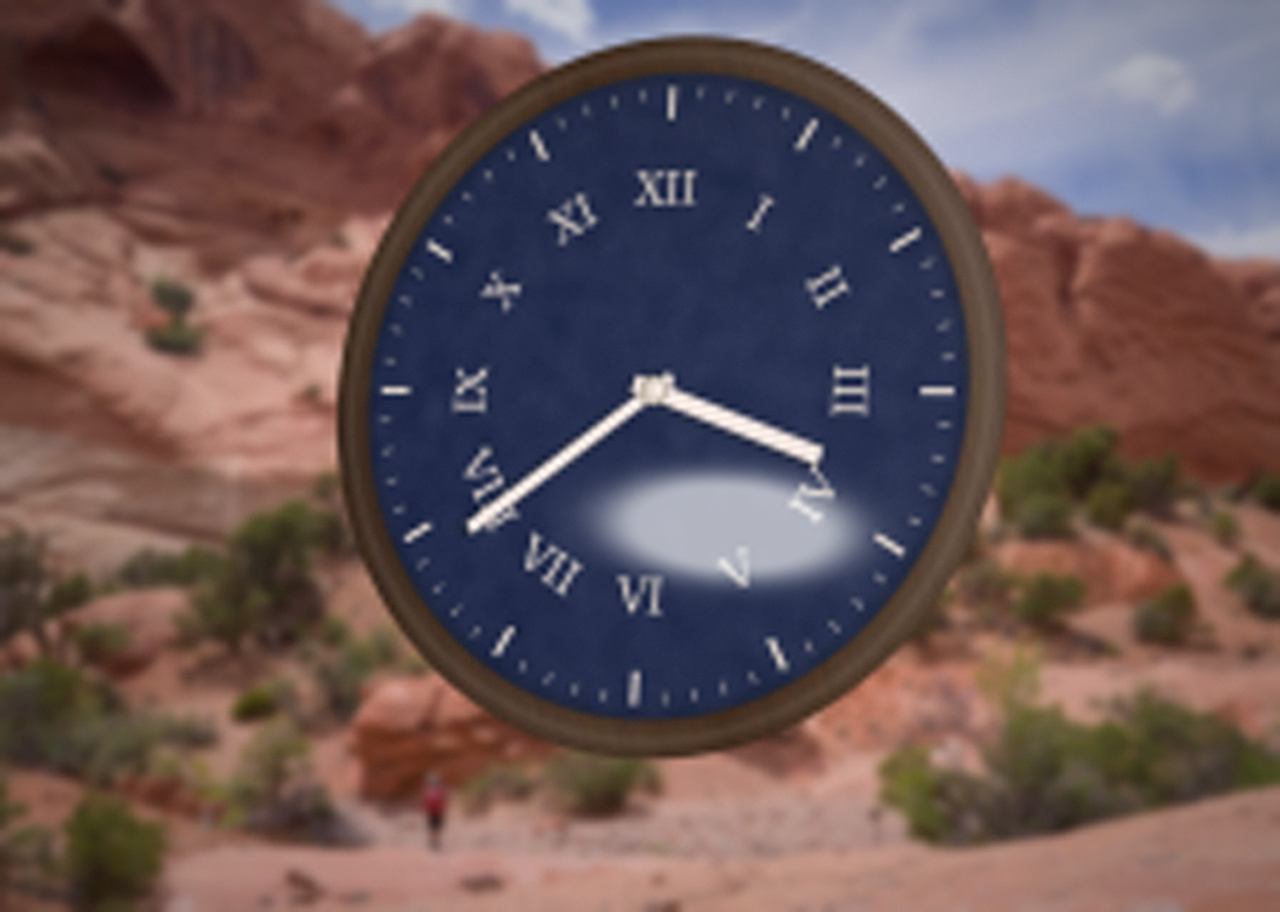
h=3 m=39
